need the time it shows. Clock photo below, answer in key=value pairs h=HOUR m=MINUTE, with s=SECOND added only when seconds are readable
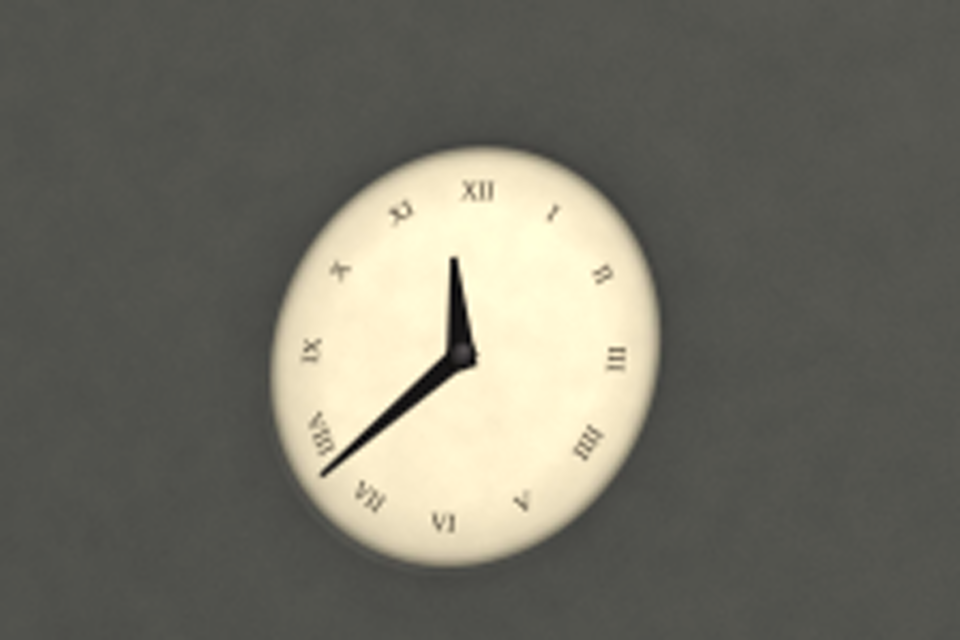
h=11 m=38
